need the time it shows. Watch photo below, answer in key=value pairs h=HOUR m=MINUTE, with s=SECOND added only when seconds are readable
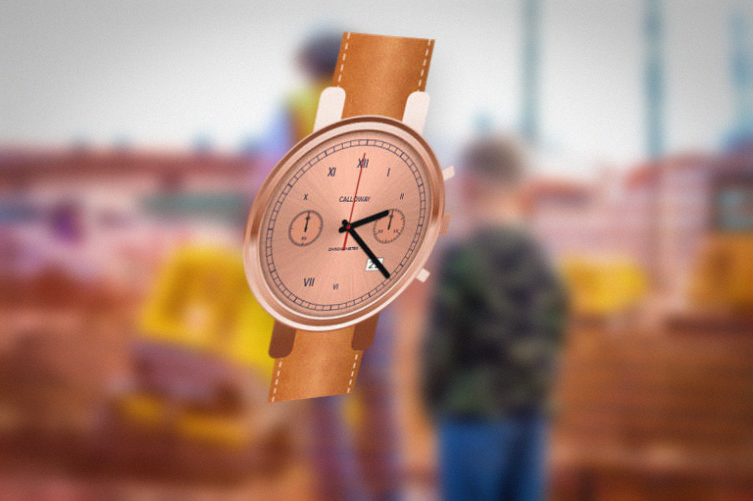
h=2 m=22
